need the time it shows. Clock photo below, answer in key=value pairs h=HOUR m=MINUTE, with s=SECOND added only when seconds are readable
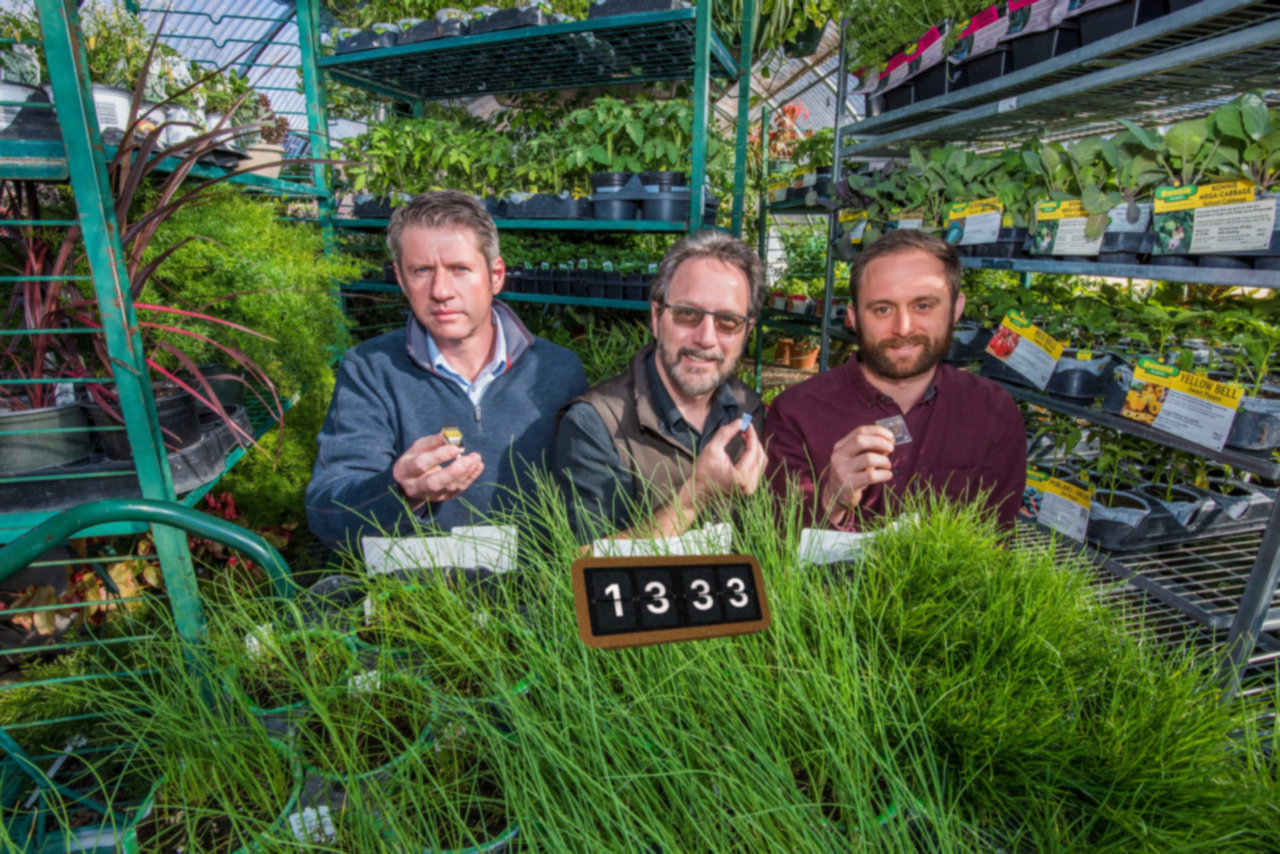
h=13 m=33
